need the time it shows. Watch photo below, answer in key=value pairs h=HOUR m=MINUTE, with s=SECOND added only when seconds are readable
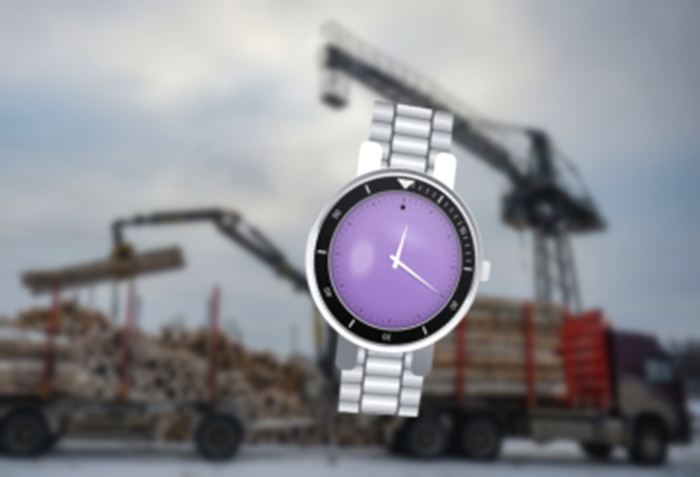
h=12 m=20
